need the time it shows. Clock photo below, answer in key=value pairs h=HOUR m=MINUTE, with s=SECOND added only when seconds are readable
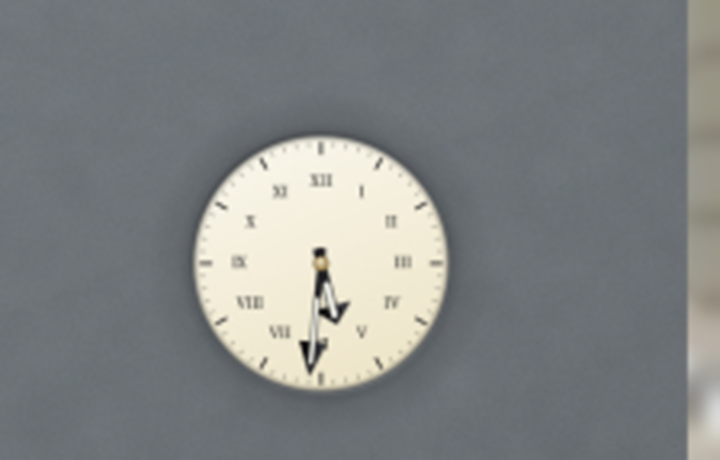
h=5 m=31
